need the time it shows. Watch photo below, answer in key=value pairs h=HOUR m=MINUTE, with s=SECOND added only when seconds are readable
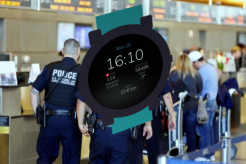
h=16 m=10
